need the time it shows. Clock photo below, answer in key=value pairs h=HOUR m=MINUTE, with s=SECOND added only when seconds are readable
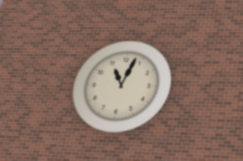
h=11 m=3
